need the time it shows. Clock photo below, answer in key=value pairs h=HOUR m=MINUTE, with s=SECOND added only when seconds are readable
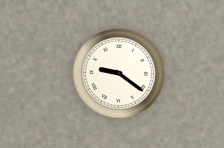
h=9 m=21
